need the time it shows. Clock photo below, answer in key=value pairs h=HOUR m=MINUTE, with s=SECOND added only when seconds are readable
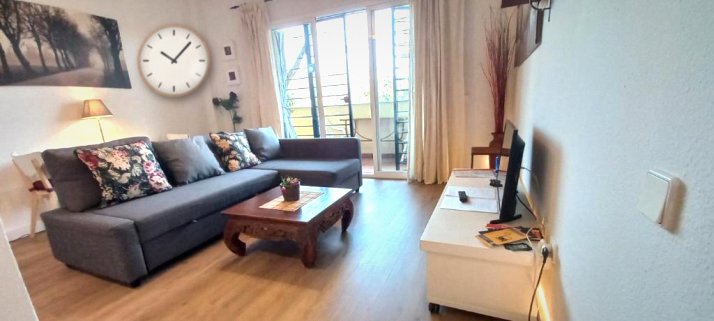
h=10 m=7
